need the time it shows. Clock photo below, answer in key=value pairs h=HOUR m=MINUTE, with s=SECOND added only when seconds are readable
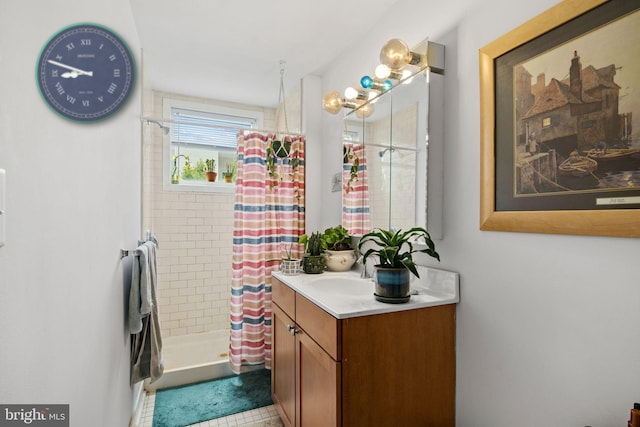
h=8 m=48
